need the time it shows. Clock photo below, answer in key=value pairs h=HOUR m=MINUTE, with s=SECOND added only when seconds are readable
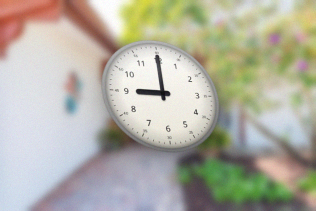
h=9 m=0
